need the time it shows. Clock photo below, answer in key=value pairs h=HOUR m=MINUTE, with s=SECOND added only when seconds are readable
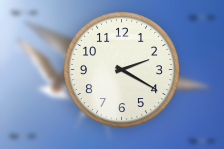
h=2 m=20
